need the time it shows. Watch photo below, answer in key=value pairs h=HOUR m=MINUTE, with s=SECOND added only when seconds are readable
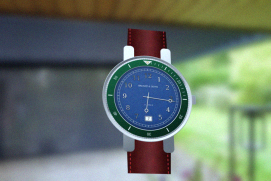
h=6 m=16
